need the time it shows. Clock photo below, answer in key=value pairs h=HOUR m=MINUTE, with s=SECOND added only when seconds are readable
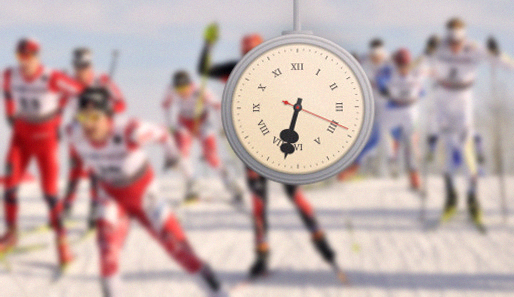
h=6 m=32 s=19
